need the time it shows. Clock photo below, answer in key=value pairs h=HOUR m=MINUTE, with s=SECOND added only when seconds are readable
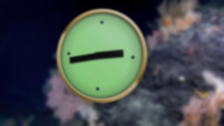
h=2 m=43
